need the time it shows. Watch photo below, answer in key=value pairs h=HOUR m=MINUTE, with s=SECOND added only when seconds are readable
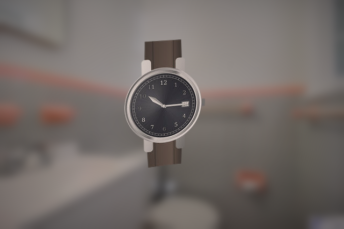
h=10 m=15
